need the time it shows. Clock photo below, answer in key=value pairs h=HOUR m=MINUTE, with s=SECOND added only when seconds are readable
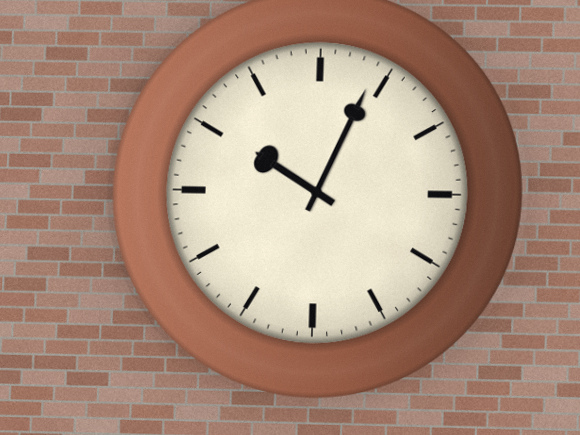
h=10 m=4
